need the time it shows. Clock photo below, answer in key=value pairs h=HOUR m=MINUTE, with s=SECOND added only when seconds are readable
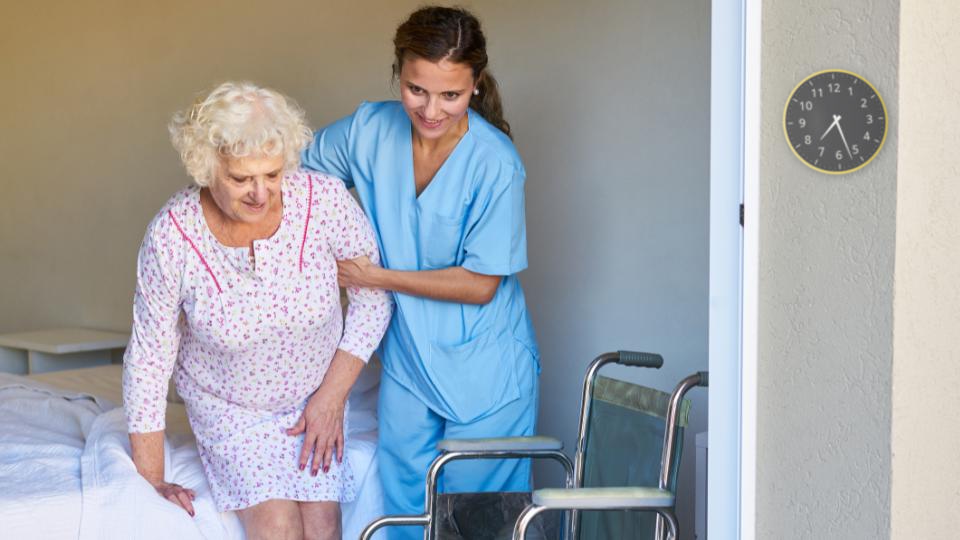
h=7 m=27
